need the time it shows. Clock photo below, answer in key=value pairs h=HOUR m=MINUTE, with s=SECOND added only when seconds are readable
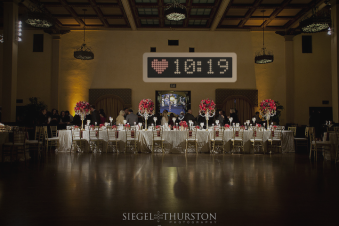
h=10 m=19
